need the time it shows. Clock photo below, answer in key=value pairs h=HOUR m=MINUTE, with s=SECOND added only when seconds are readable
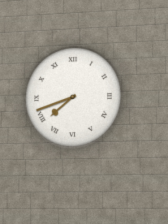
h=7 m=42
